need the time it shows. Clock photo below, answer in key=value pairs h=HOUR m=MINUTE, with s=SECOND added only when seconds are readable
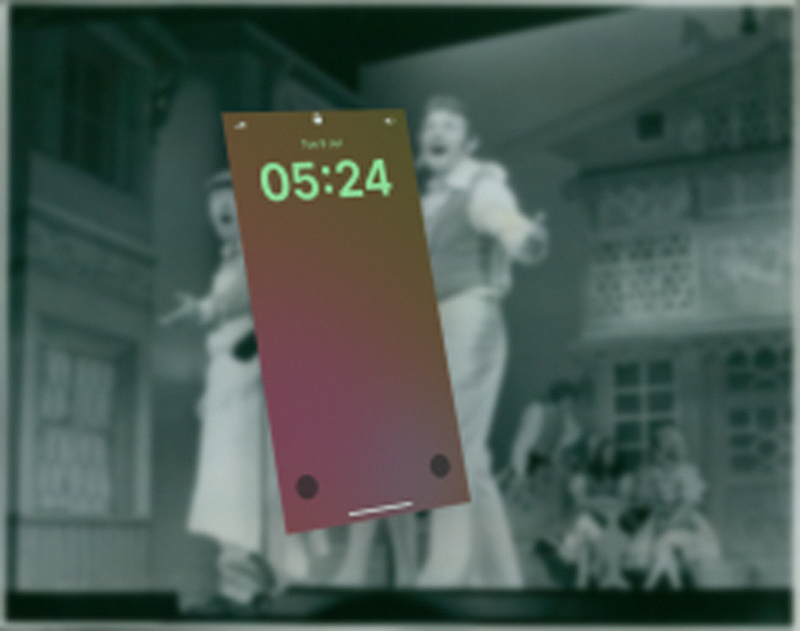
h=5 m=24
